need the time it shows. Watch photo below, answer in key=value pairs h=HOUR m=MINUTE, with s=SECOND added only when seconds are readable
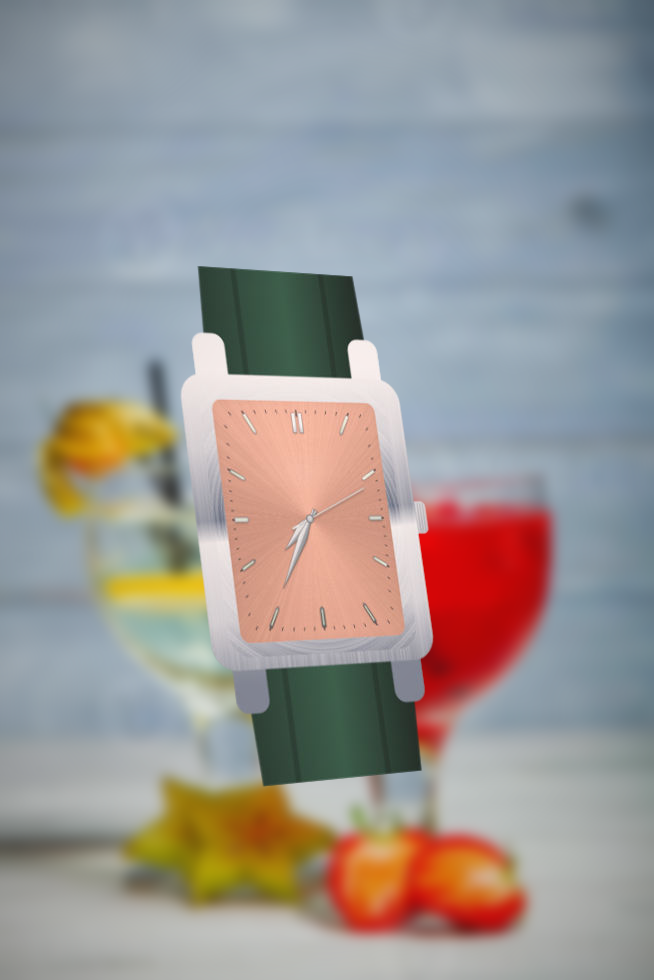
h=7 m=35 s=11
